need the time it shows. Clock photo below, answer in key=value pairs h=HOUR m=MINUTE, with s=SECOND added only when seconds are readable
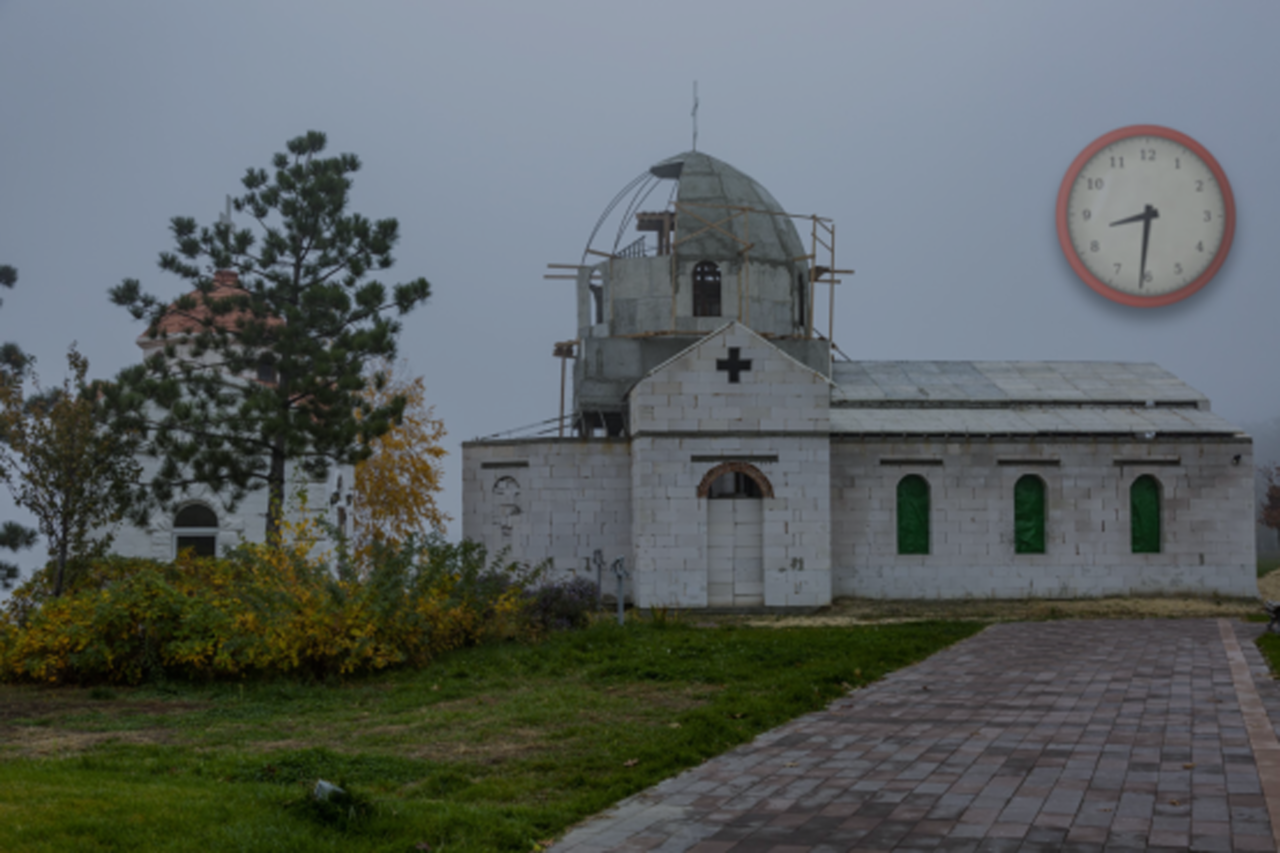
h=8 m=31
